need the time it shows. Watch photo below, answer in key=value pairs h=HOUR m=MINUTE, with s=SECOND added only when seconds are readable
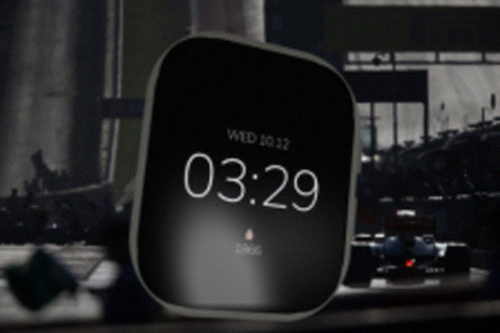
h=3 m=29
